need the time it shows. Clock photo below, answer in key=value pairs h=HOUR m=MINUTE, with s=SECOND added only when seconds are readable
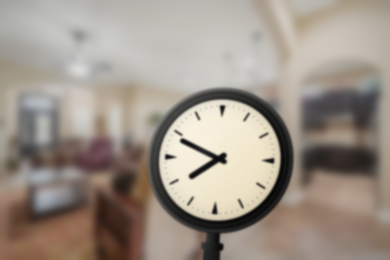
h=7 m=49
